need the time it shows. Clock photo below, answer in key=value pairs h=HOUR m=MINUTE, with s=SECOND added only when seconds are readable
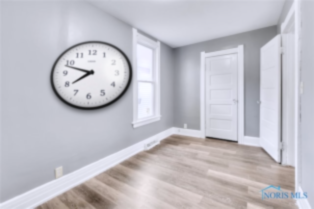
h=7 m=48
